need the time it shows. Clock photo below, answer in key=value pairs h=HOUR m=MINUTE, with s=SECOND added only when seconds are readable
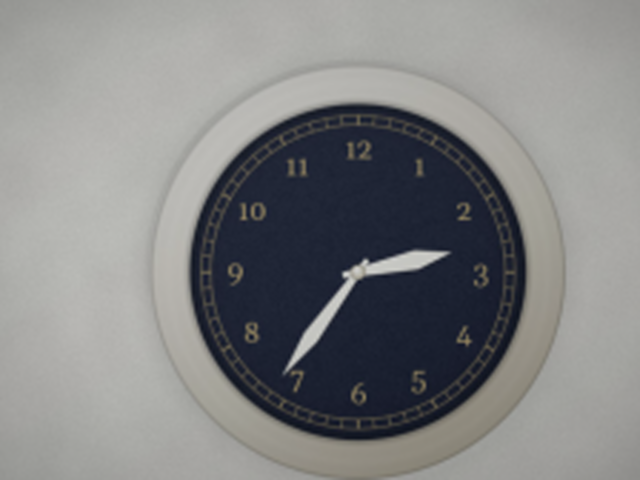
h=2 m=36
